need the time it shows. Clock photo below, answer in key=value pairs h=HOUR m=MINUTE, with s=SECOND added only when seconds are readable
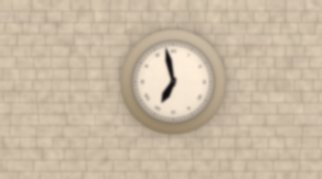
h=6 m=58
